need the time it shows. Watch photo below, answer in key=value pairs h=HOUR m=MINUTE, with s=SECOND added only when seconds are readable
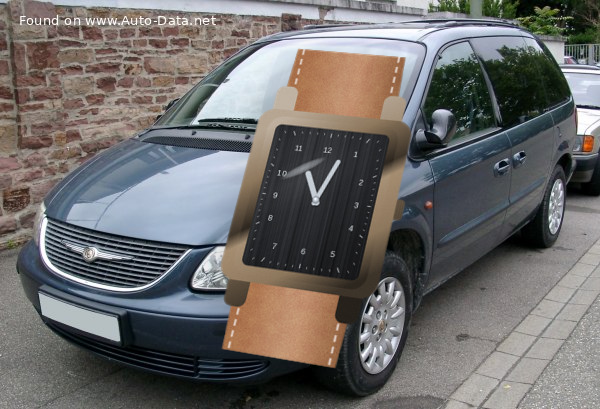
h=11 m=3
